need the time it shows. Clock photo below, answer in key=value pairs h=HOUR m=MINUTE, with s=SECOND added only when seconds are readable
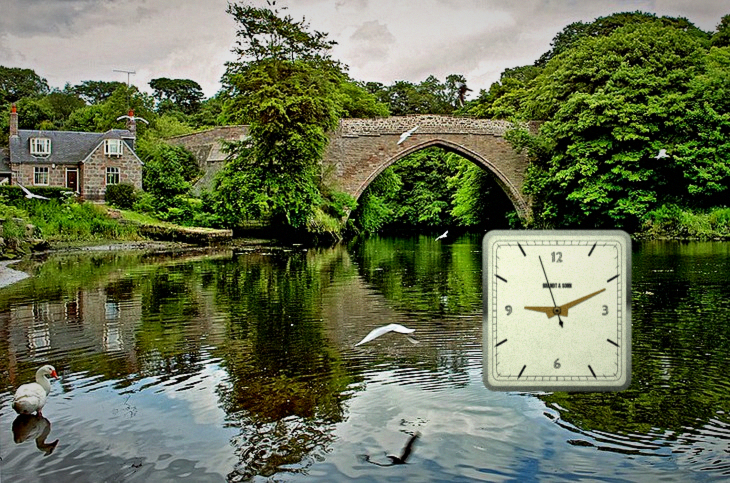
h=9 m=10 s=57
